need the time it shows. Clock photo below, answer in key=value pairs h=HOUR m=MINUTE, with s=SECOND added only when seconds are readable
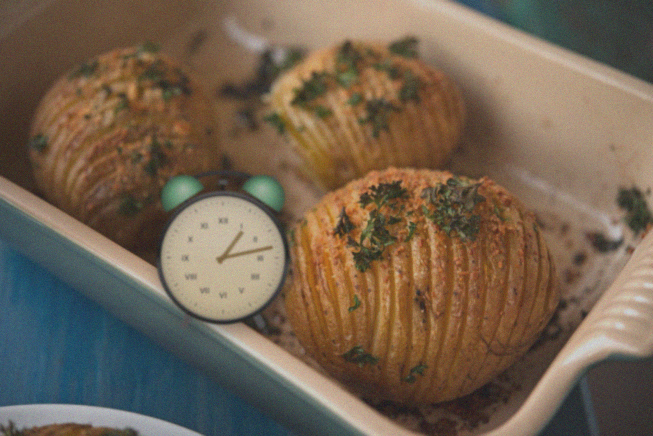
h=1 m=13
